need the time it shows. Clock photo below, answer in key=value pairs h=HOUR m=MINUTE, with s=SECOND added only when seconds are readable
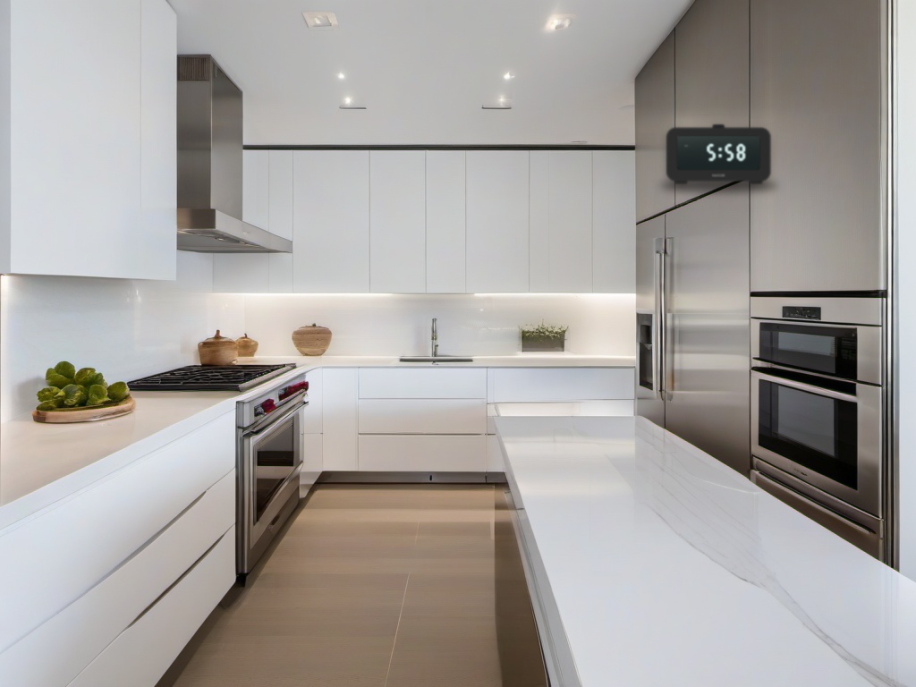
h=5 m=58
